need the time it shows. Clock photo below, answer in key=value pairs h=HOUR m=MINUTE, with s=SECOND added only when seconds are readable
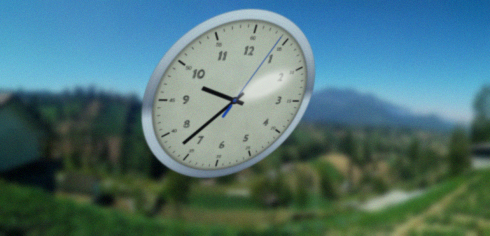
h=9 m=37 s=4
